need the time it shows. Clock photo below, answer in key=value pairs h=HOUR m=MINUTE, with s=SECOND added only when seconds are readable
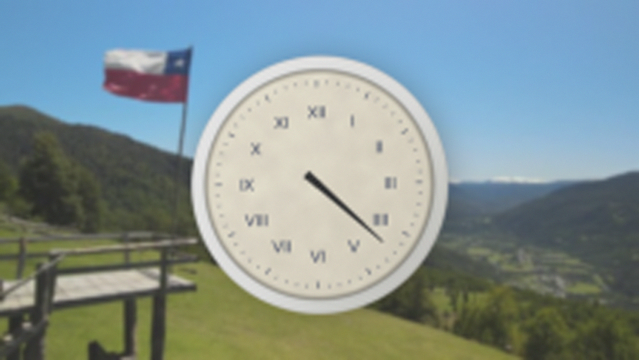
h=4 m=22
